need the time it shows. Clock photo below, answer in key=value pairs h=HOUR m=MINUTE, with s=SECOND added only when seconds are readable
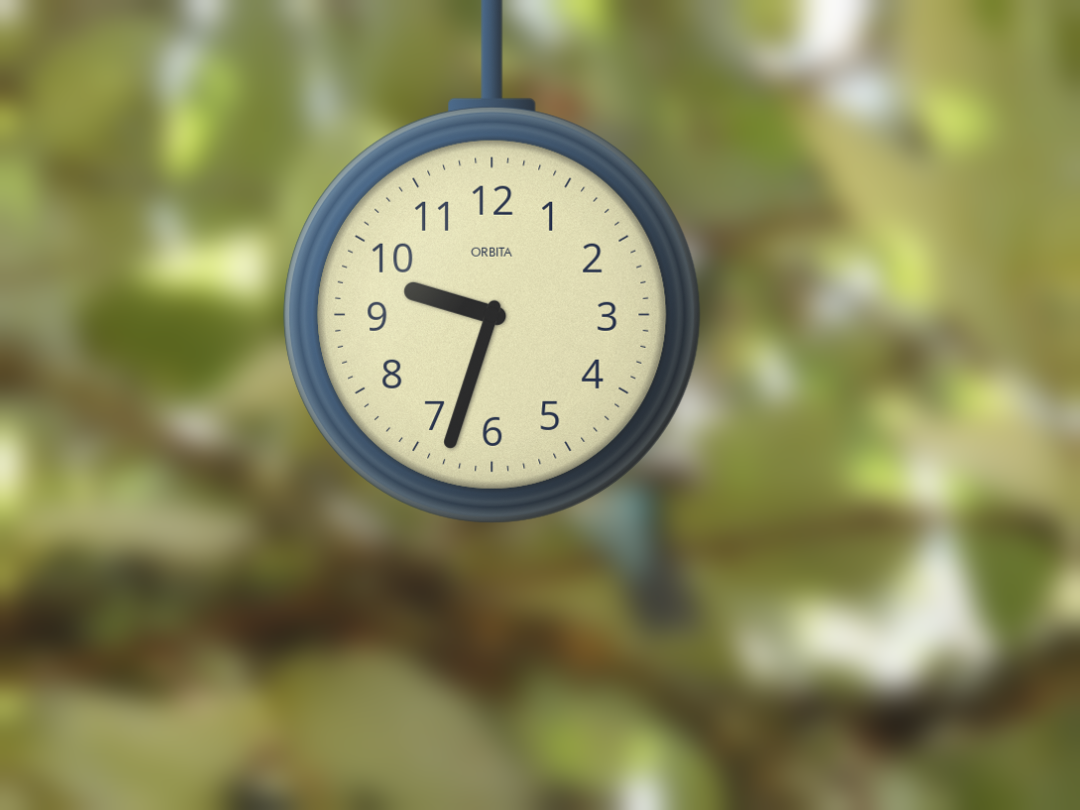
h=9 m=33
